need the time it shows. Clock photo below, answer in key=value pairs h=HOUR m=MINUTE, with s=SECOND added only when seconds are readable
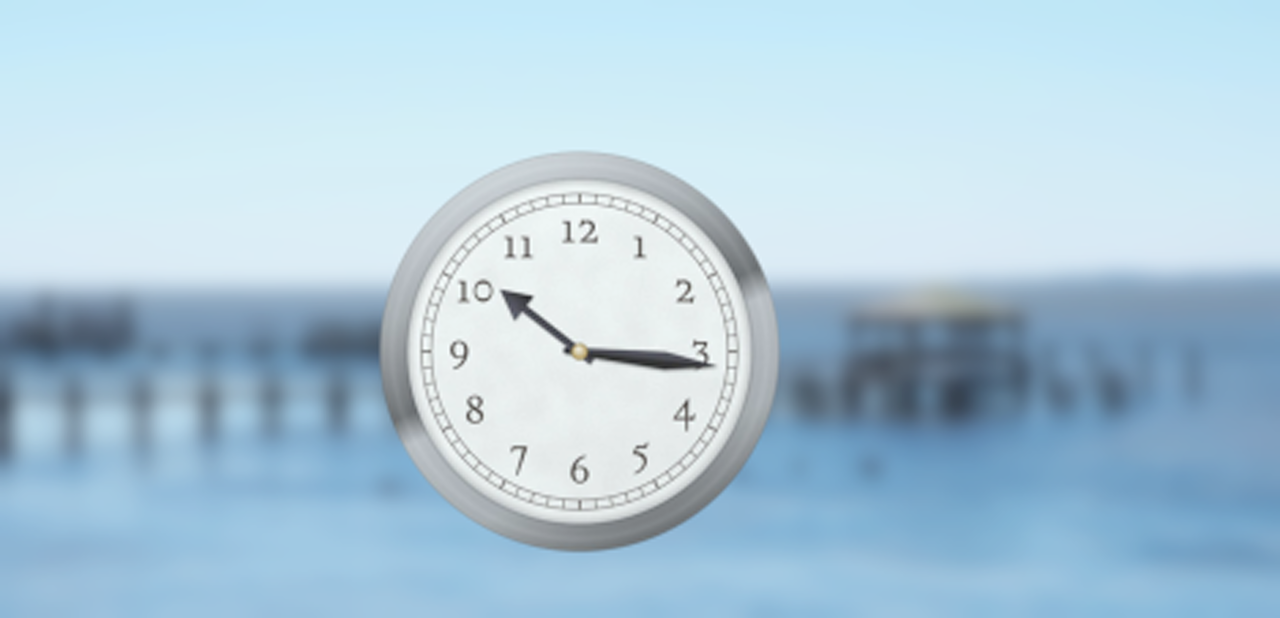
h=10 m=16
